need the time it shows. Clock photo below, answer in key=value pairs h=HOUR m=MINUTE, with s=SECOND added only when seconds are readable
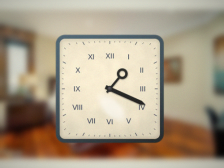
h=1 m=19
